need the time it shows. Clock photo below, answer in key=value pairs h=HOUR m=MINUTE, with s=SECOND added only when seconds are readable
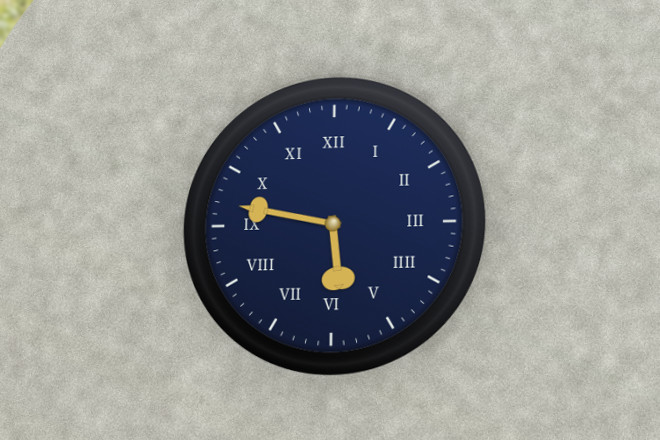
h=5 m=47
